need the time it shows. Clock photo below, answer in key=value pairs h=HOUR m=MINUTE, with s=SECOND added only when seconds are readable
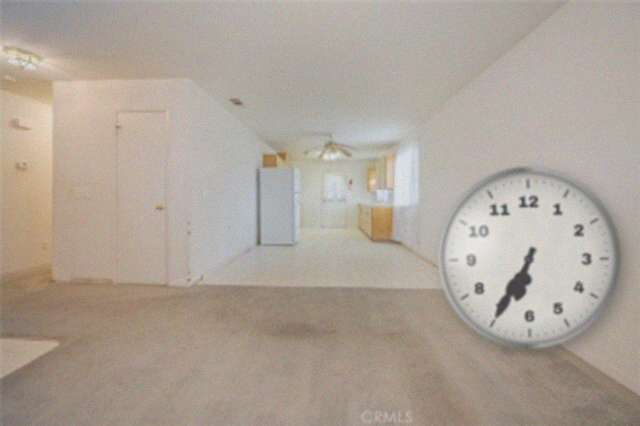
h=6 m=35
